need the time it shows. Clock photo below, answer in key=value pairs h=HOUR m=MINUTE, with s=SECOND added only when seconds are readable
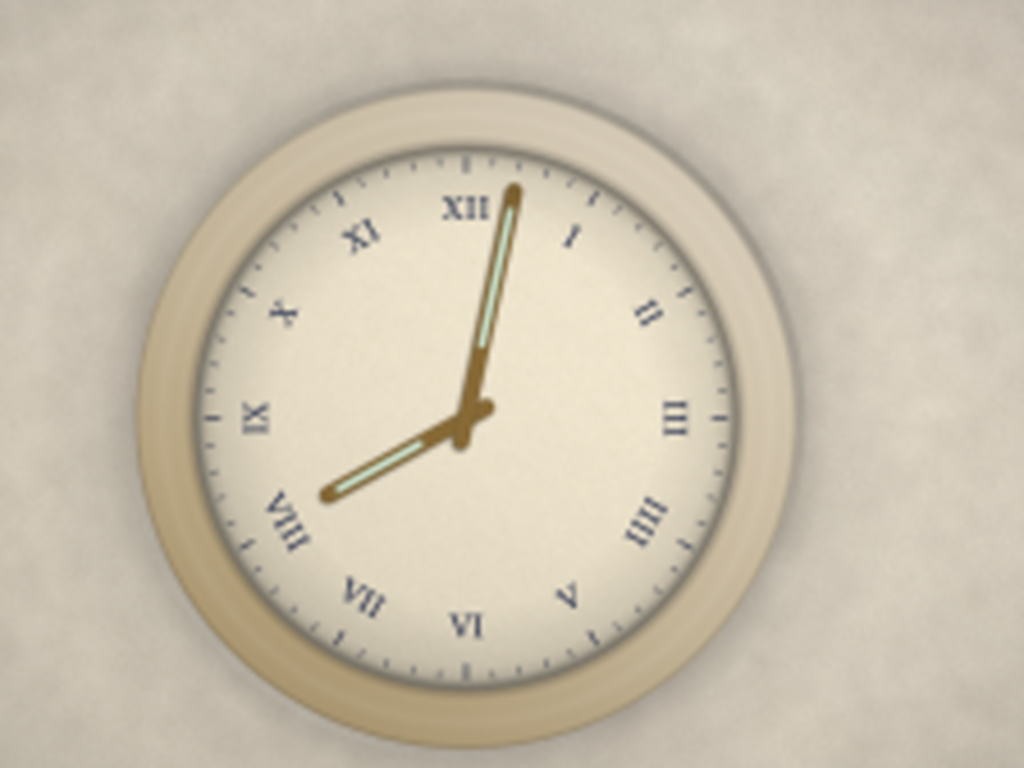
h=8 m=2
